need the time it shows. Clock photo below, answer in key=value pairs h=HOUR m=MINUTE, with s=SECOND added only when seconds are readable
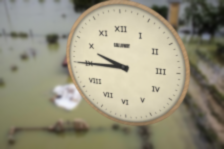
h=9 m=45
